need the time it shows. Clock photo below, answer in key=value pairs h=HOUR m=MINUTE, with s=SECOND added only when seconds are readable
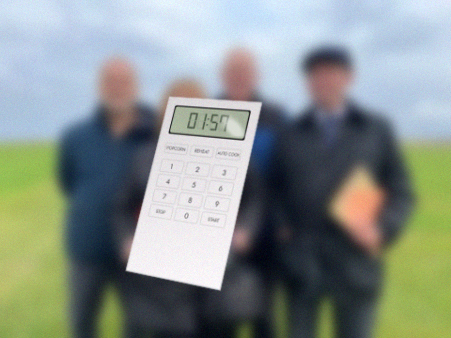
h=1 m=57
